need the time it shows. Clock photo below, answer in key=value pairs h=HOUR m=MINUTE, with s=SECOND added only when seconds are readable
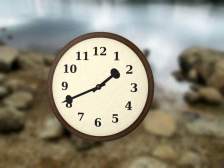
h=1 m=41
